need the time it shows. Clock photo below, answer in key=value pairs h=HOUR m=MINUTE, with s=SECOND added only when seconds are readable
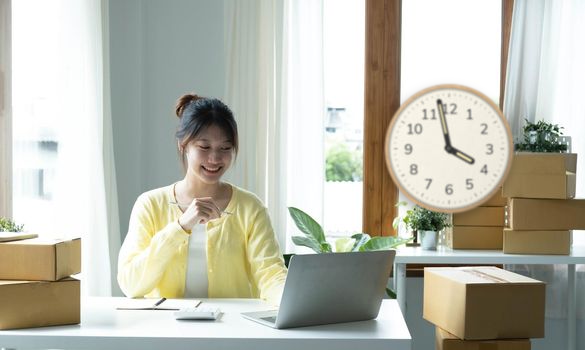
h=3 m=58
